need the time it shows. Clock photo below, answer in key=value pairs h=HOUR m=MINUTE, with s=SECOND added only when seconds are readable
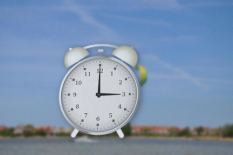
h=3 m=0
